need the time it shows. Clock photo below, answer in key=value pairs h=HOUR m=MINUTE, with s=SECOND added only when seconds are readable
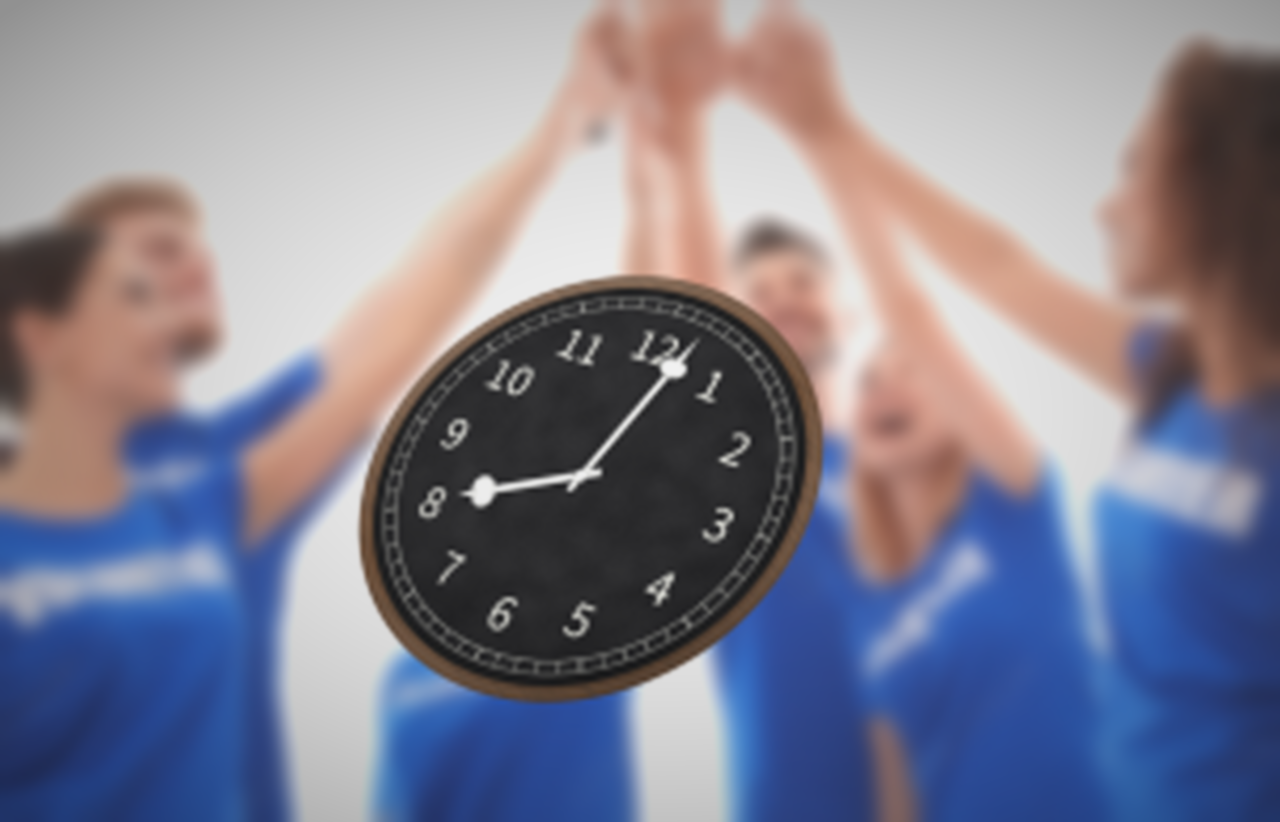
h=8 m=2
